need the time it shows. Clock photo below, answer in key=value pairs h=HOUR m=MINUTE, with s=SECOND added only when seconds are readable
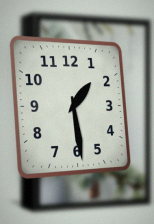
h=1 m=29
